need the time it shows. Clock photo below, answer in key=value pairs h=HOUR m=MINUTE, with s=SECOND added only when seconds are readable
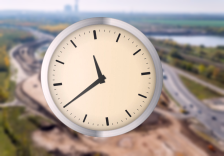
h=11 m=40
